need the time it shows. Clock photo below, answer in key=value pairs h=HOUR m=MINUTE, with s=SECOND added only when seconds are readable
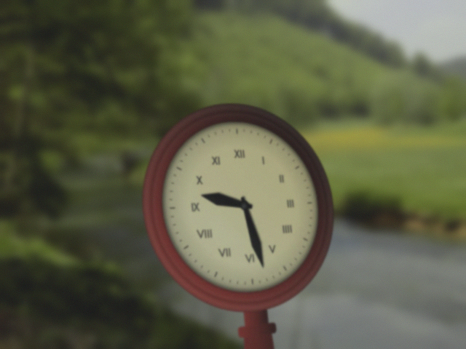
h=9 m=28
